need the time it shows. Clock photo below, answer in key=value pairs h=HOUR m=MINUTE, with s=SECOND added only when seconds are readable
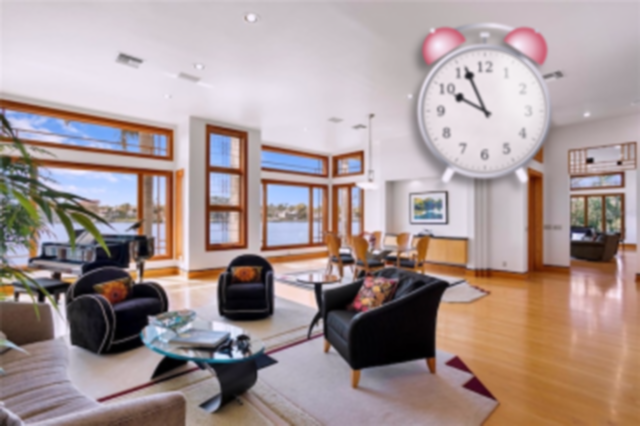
h=9 m=56
